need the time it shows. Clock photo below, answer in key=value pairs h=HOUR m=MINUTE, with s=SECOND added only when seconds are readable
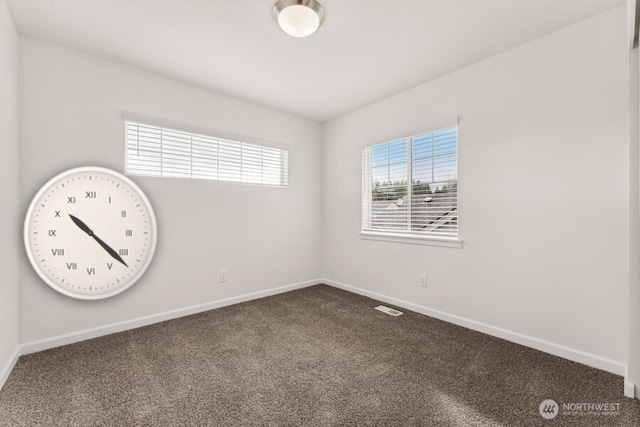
h=10 m=22
